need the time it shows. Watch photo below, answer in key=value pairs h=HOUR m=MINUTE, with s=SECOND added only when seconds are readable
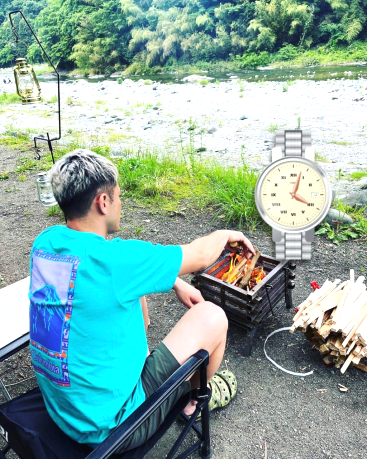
h=4 m=3
